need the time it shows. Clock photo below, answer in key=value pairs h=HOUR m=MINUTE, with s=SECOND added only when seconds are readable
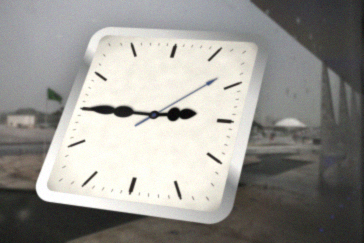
h=2 m=45 s=8
